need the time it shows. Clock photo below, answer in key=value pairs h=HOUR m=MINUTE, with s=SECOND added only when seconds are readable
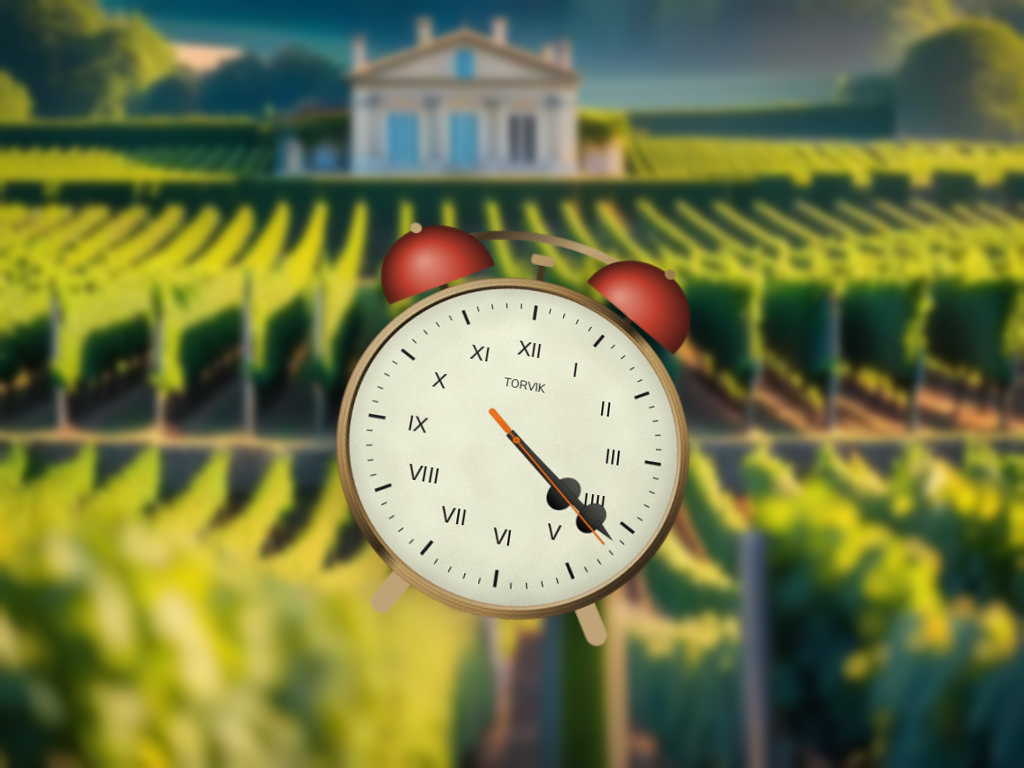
h=4 m=21 s=22
